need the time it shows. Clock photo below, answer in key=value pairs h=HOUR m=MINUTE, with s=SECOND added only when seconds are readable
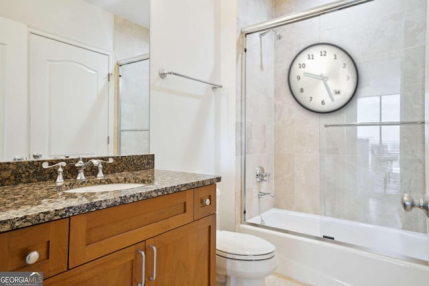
h=9 m=26
